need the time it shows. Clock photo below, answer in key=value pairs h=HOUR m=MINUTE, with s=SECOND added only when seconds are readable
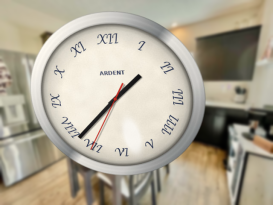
h=1 m=37 s=35
